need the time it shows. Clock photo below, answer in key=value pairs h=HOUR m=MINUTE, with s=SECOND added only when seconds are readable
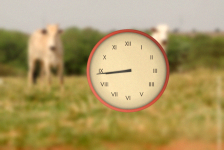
h=8 m=44
